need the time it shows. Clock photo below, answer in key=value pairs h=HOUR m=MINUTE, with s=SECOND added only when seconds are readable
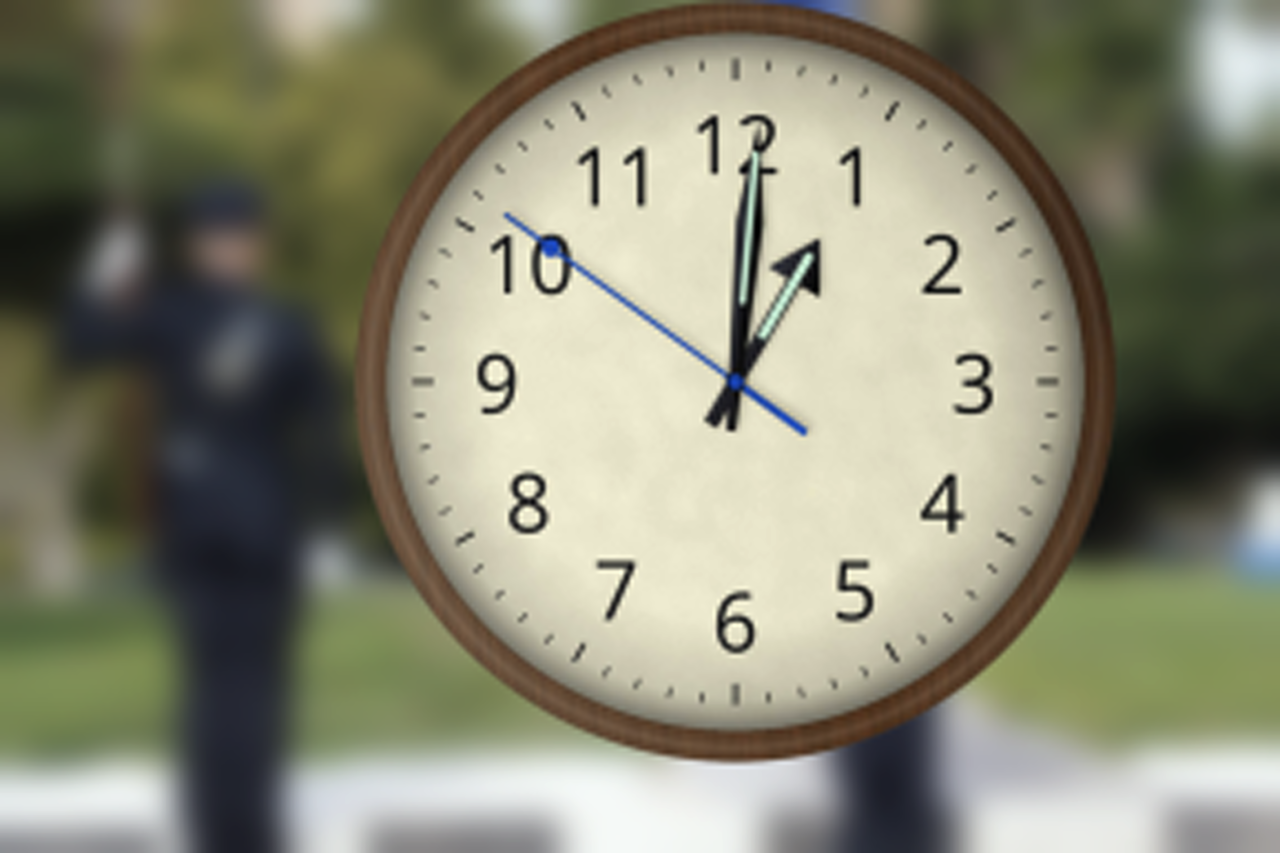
h=1 m=0 s=51
